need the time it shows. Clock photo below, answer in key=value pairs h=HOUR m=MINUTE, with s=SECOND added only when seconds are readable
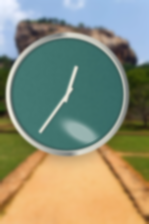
h=12 m=36
